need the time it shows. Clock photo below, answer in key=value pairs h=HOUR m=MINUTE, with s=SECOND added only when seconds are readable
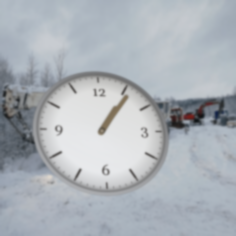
h=1 m=6
